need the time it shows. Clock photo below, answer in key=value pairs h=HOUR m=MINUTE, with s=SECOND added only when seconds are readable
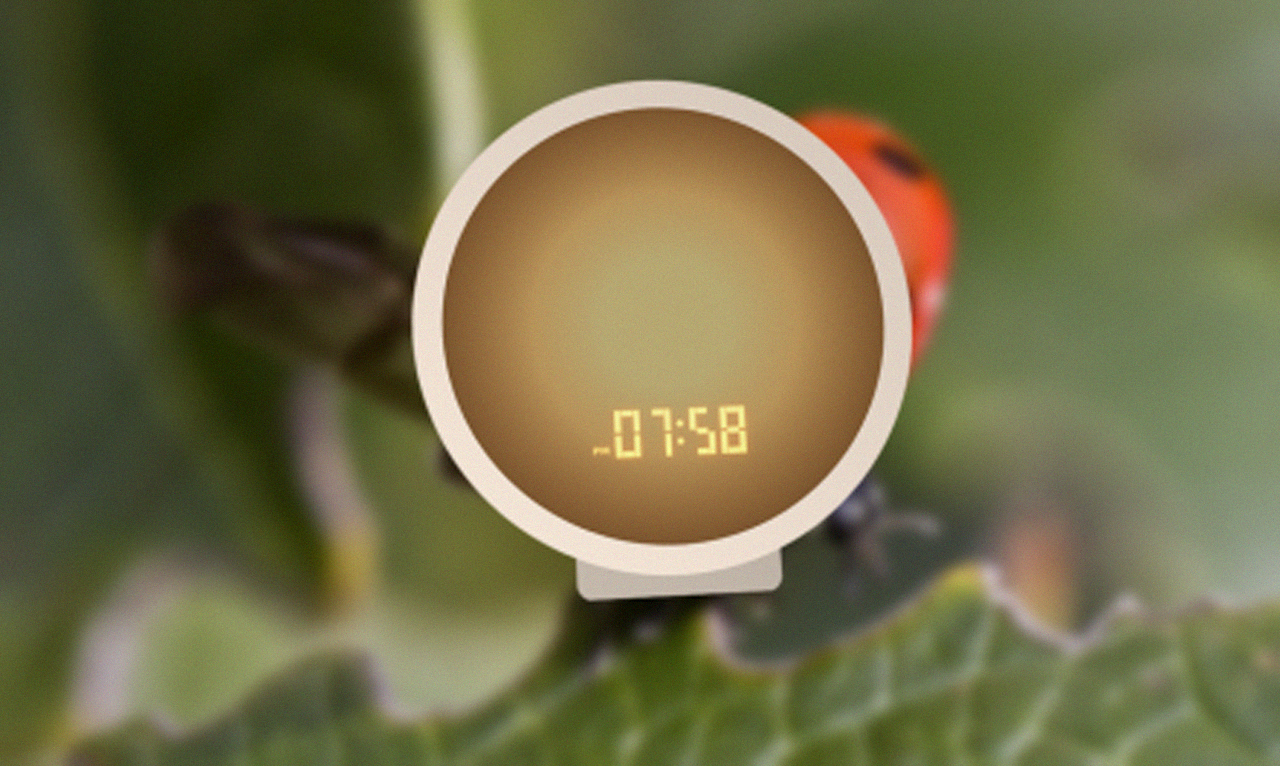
h=7 m=58
